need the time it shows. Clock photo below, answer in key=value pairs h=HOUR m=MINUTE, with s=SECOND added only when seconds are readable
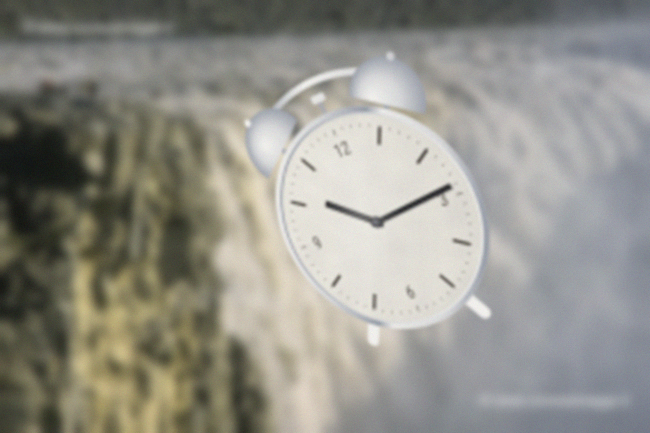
h=10 m=14
